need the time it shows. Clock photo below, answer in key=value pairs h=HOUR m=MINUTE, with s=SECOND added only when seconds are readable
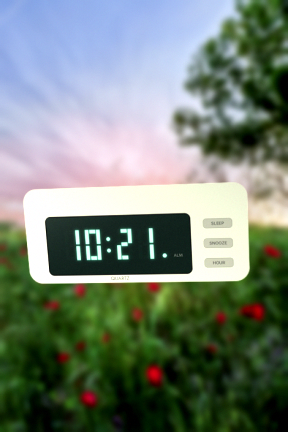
h=10 m=21
